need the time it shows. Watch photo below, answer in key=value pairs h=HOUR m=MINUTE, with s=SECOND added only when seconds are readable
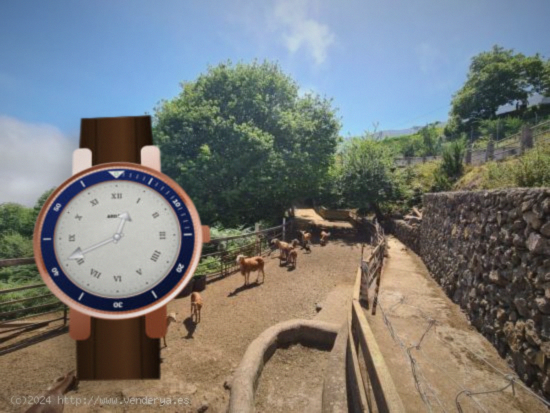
h=12 m=41
